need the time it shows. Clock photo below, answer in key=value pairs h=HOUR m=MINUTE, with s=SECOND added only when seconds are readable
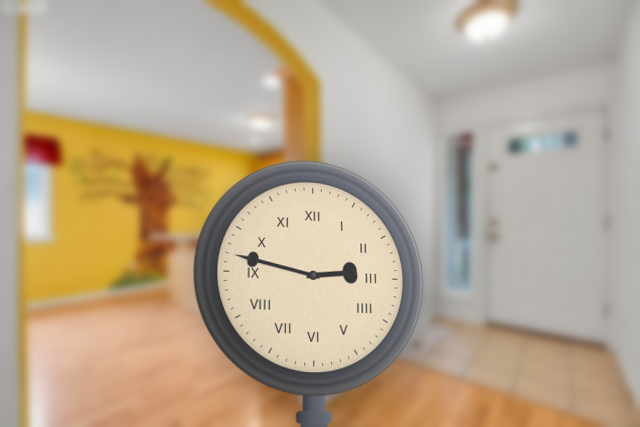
h=2 m=47
